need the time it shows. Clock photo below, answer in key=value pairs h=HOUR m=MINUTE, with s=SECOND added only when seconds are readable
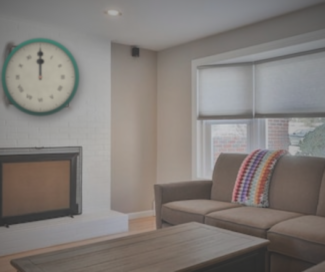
h=12 m=0
